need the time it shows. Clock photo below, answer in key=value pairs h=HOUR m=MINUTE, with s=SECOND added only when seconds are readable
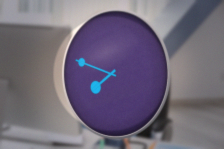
h=7 m=48
